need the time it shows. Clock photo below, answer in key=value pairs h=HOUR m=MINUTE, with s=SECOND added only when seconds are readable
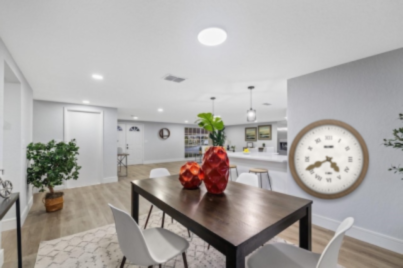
h=4 m=41
